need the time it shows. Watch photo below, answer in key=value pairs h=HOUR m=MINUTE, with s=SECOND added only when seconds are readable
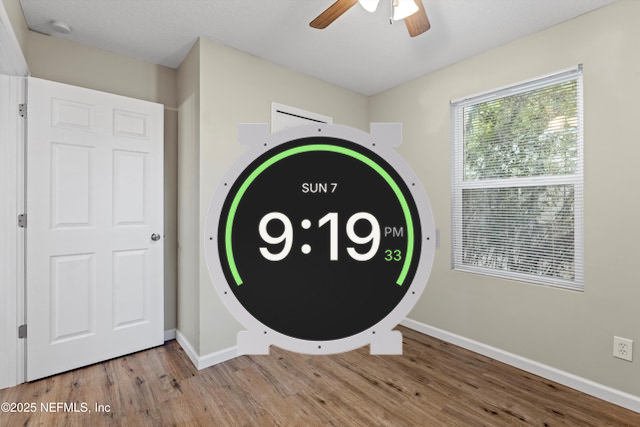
h=9 m=19 s=33
